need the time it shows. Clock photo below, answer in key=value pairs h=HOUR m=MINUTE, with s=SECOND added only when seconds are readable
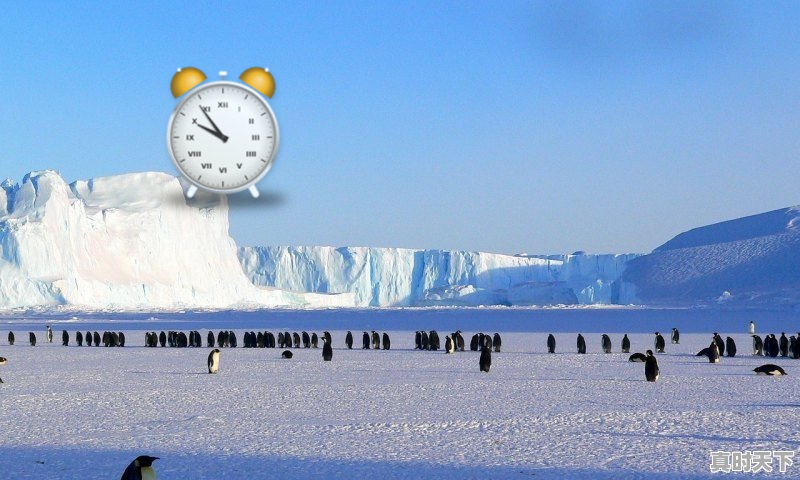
h=9 m=54
